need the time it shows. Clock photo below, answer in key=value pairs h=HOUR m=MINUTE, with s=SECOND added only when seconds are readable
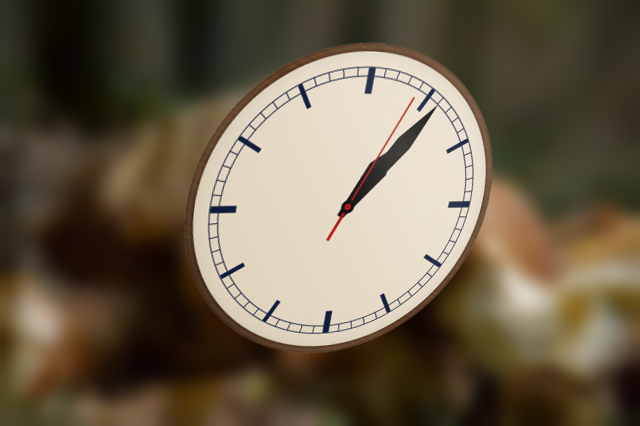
h=1 m=6 s=4
